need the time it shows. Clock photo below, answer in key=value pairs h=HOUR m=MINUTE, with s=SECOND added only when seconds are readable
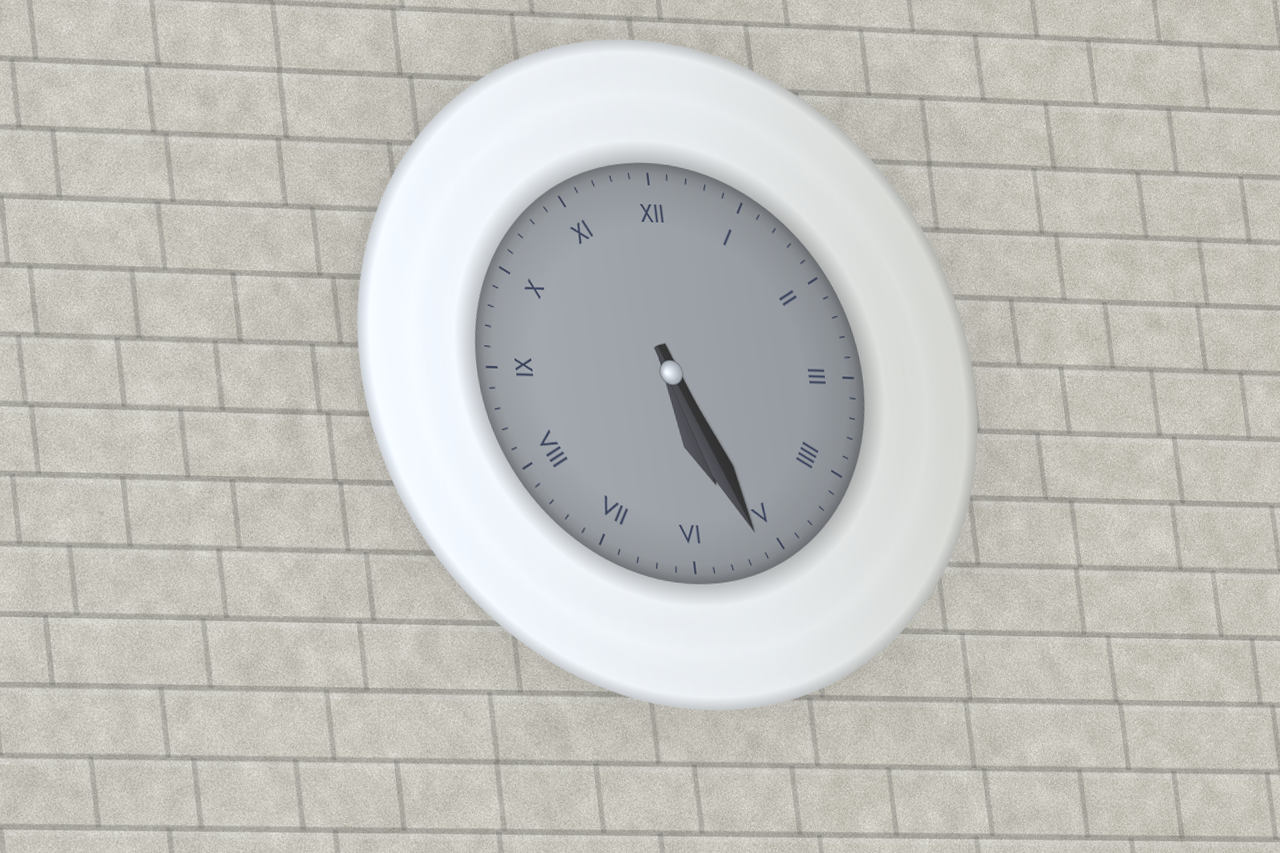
h=5 m=26
